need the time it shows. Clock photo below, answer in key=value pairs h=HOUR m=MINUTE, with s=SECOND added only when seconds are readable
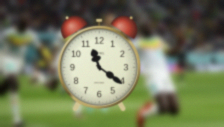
h=11 m=21
